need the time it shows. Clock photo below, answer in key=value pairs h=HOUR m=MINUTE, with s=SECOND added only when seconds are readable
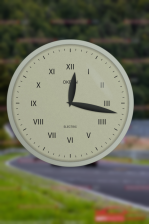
h=12 m=17
